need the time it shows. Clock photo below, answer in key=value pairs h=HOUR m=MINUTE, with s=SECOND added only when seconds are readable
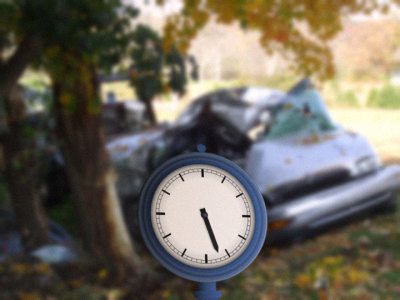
h=5 m=27
